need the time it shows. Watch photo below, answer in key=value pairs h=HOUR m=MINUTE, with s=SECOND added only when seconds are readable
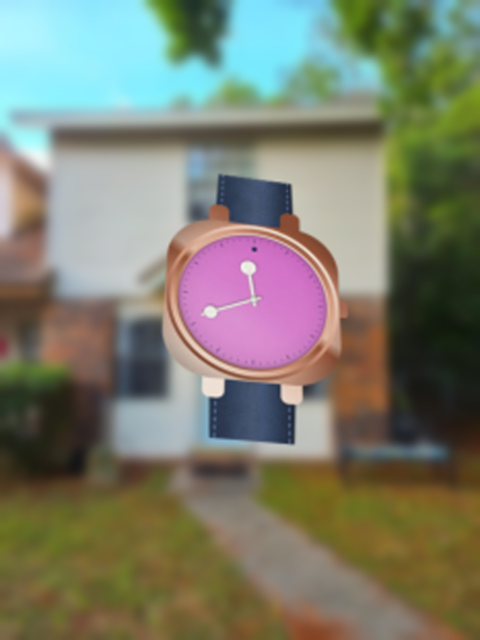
h=11 m=41
